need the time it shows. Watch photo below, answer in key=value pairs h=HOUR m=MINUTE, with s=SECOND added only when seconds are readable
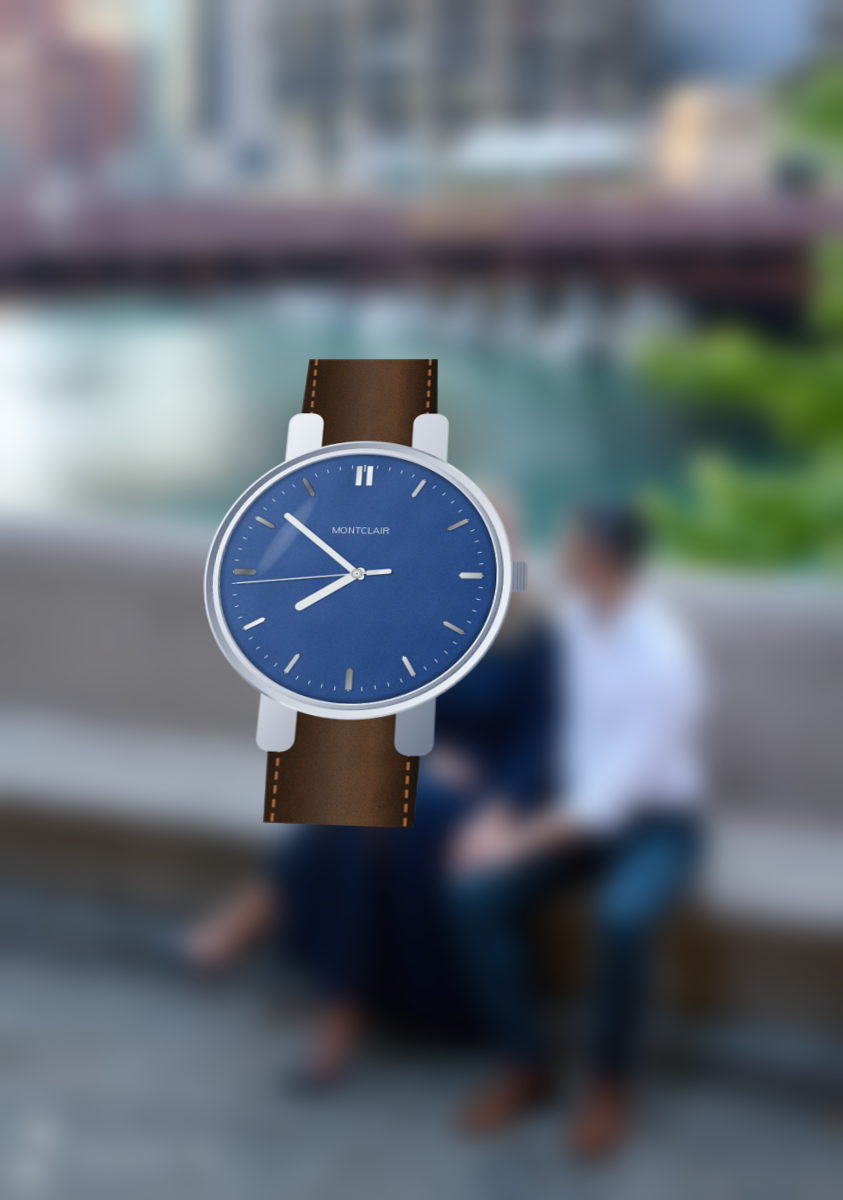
h=7 m=51 s=44
